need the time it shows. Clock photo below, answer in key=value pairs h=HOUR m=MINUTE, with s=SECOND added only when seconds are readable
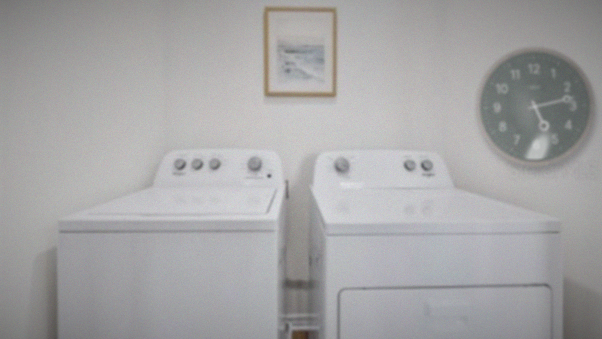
h=5 m=13
